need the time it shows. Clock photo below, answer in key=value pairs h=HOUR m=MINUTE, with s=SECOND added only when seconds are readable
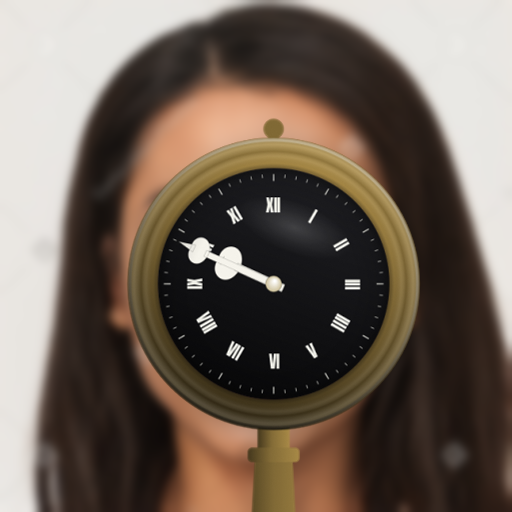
h=9 m=49
